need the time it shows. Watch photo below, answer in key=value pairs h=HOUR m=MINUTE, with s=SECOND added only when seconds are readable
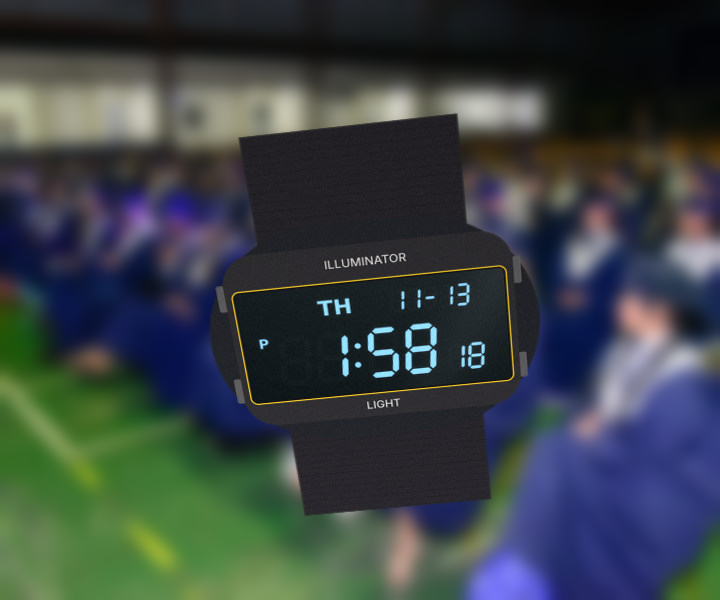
h=1 m=58 s=18
